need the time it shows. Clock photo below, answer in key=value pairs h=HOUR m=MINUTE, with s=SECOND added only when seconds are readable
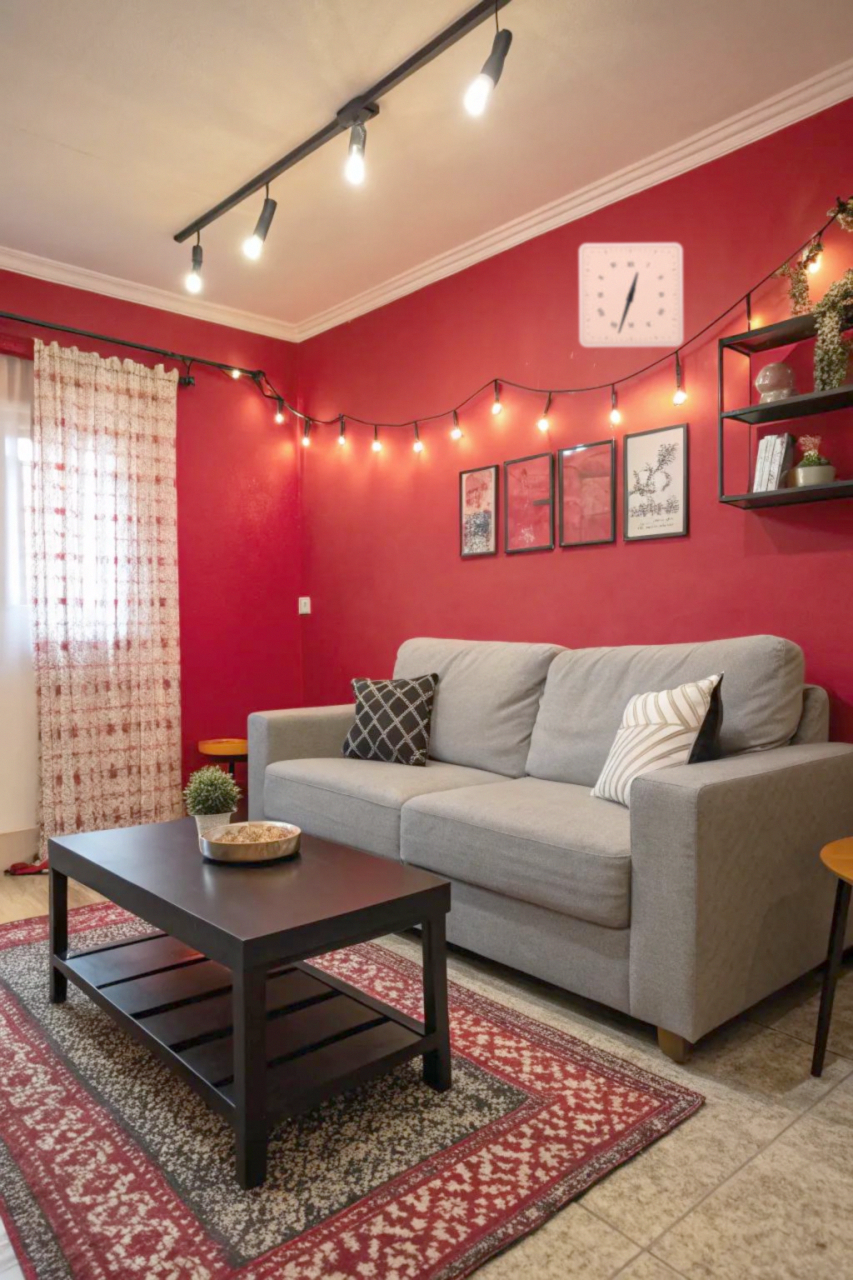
h=12 m=33
